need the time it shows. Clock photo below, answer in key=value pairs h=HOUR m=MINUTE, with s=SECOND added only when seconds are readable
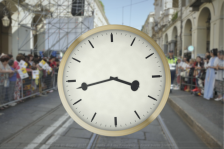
h=3 m=43
